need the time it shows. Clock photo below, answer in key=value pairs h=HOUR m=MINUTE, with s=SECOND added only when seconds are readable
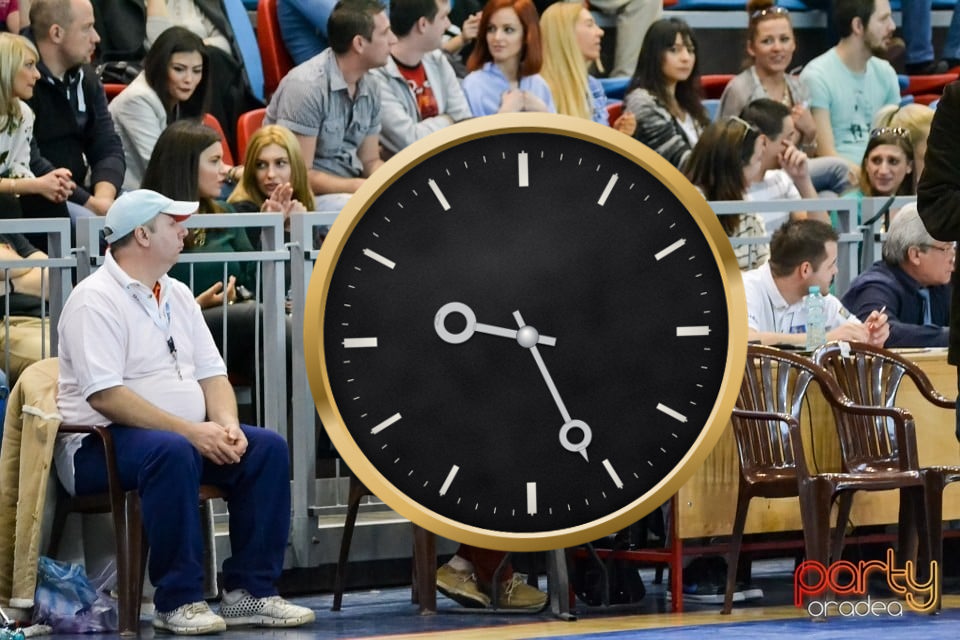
h=9 m=26
